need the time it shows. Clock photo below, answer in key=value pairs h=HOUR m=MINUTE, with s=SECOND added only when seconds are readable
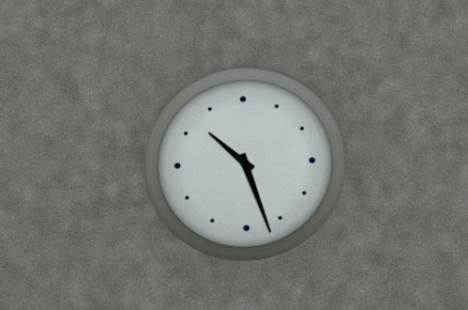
h=10 m=27
